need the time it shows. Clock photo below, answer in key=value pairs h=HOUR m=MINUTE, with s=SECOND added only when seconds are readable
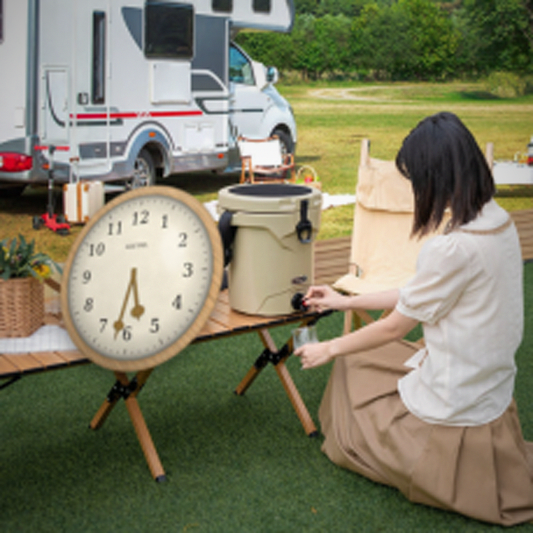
h=5 m=32
